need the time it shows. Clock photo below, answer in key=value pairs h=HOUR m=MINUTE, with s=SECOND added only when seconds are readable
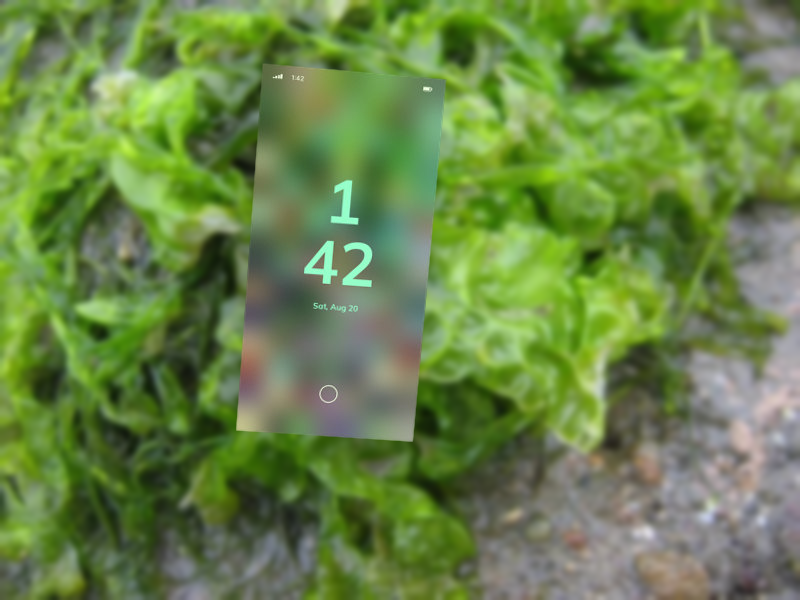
h=1 m=42
